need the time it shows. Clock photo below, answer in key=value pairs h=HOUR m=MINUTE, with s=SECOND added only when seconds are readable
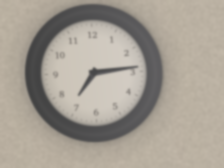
h=7 m=14
